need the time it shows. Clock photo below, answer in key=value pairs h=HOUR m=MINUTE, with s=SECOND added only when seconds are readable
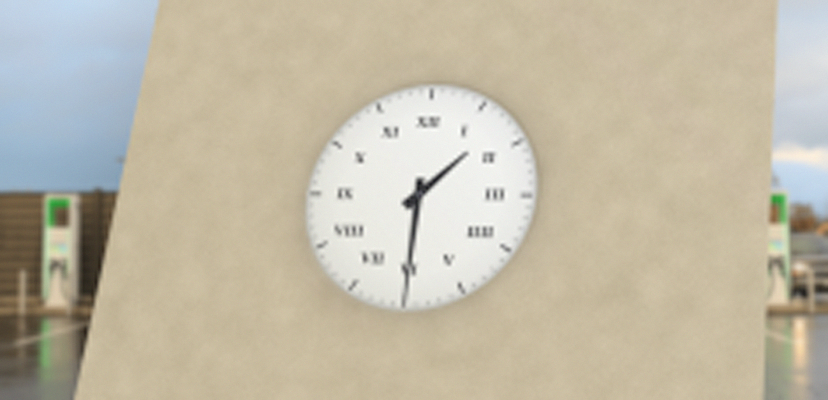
h=1 m=30
